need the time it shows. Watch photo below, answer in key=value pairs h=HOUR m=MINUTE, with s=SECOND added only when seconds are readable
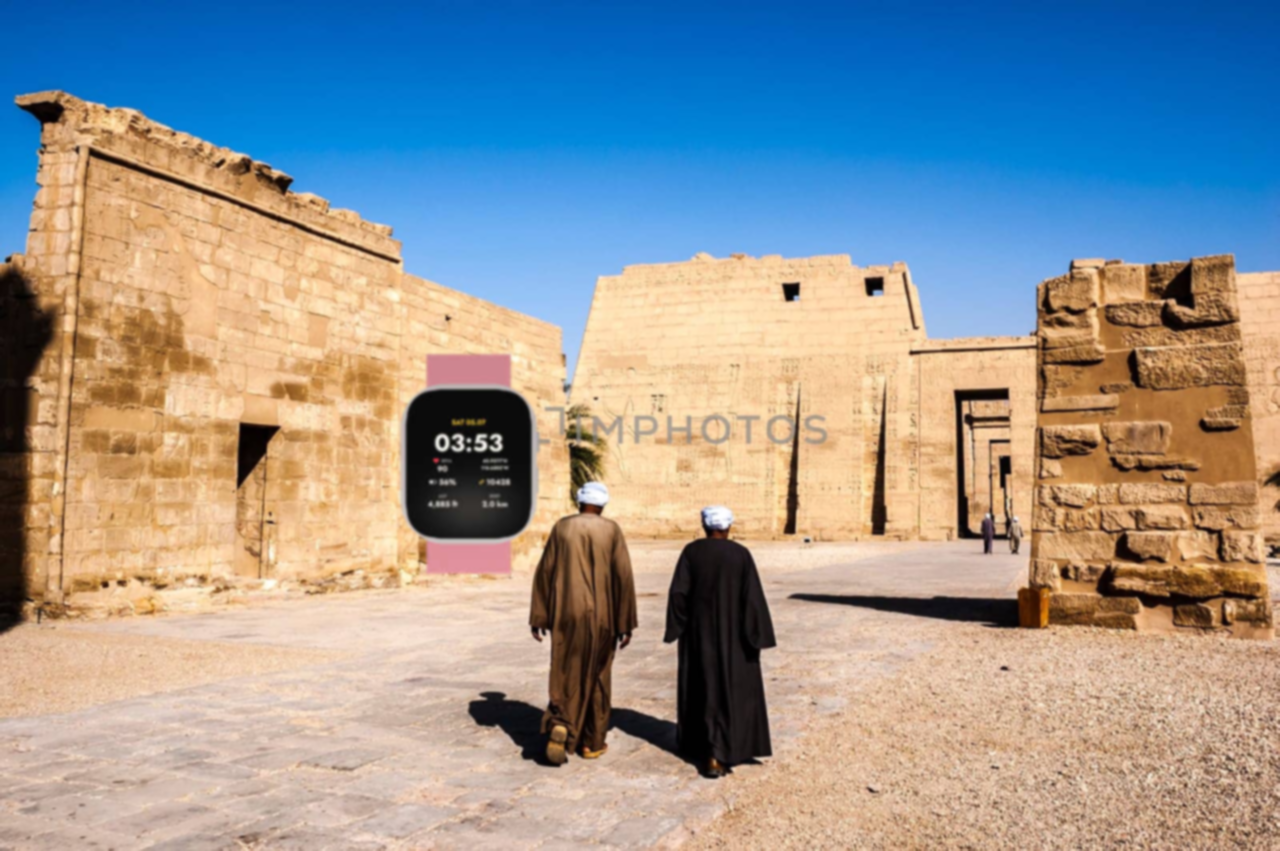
h=3 m=53
